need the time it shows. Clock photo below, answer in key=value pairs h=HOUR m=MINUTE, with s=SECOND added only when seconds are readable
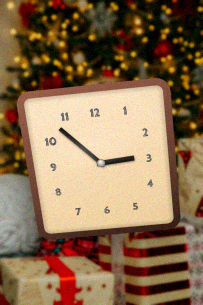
h=2 m=53
